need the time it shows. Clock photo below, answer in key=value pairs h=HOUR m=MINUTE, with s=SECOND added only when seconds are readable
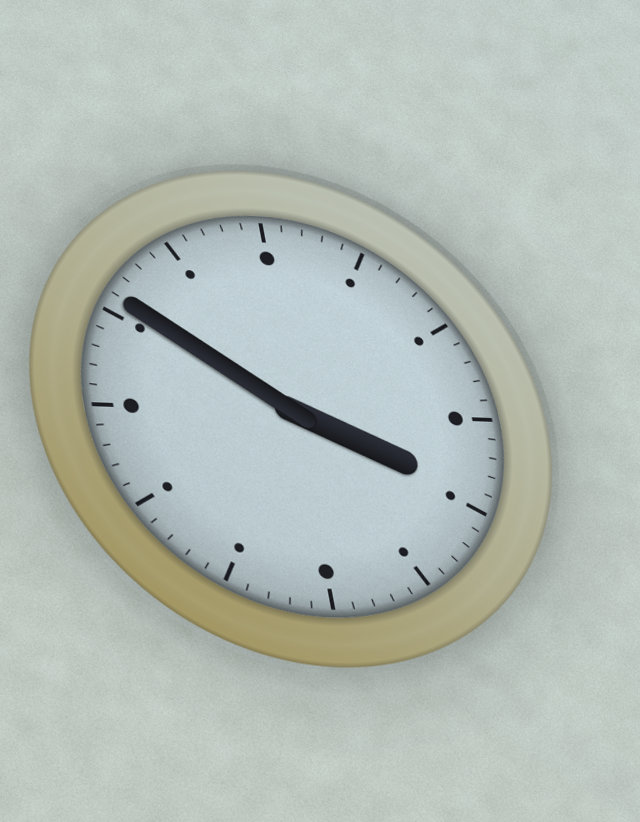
h=3 m=51
